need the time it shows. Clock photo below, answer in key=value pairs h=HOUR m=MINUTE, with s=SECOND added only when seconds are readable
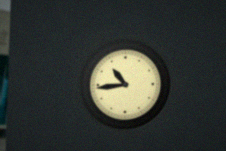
h=10 m=44
